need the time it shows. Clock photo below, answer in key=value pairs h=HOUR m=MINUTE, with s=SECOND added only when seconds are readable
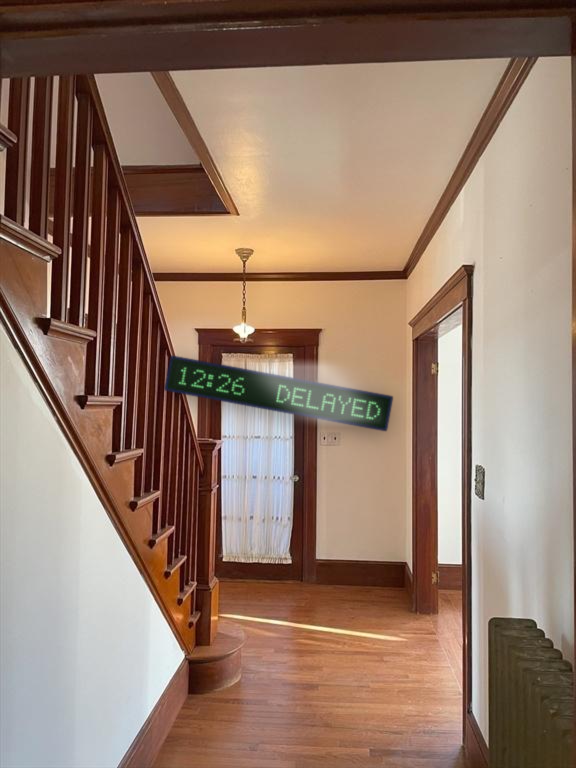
h=12 m=26
